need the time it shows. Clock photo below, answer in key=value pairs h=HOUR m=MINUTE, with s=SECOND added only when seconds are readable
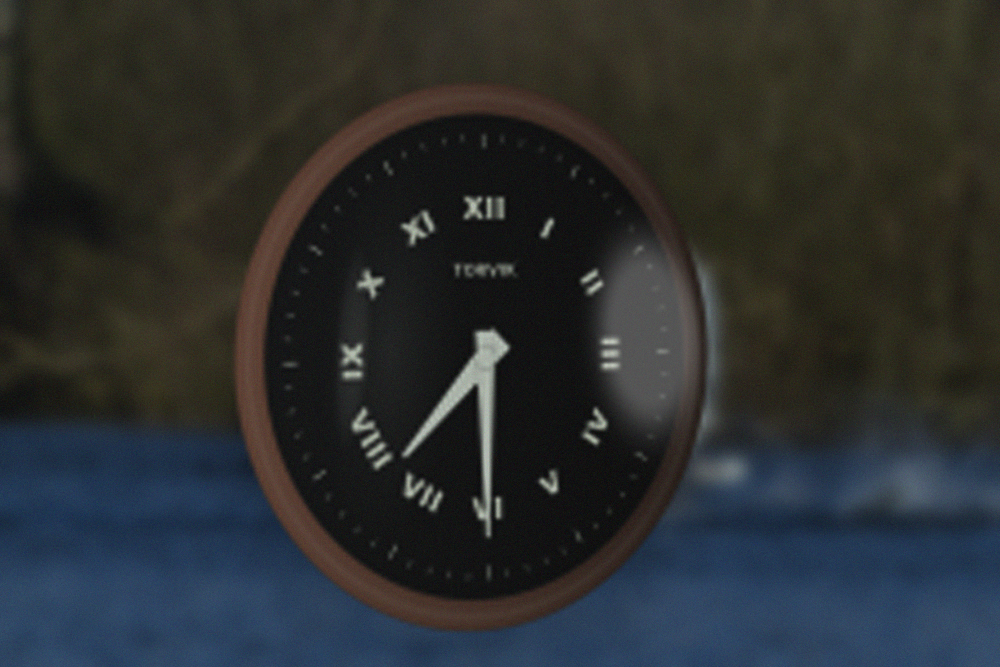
h=7 m=30
